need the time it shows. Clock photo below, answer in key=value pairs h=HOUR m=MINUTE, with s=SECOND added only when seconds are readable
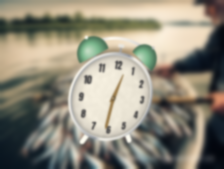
h=12 m=31
